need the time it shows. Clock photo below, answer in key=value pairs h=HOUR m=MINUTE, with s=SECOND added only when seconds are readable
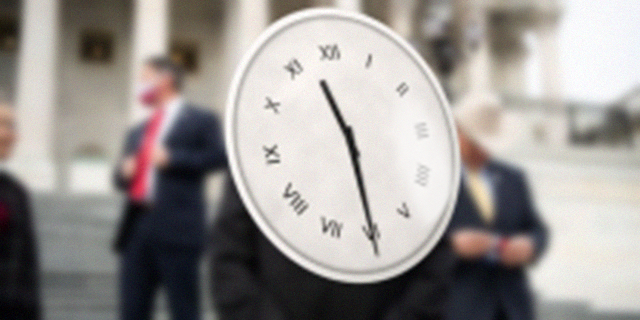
h=11 m=30
